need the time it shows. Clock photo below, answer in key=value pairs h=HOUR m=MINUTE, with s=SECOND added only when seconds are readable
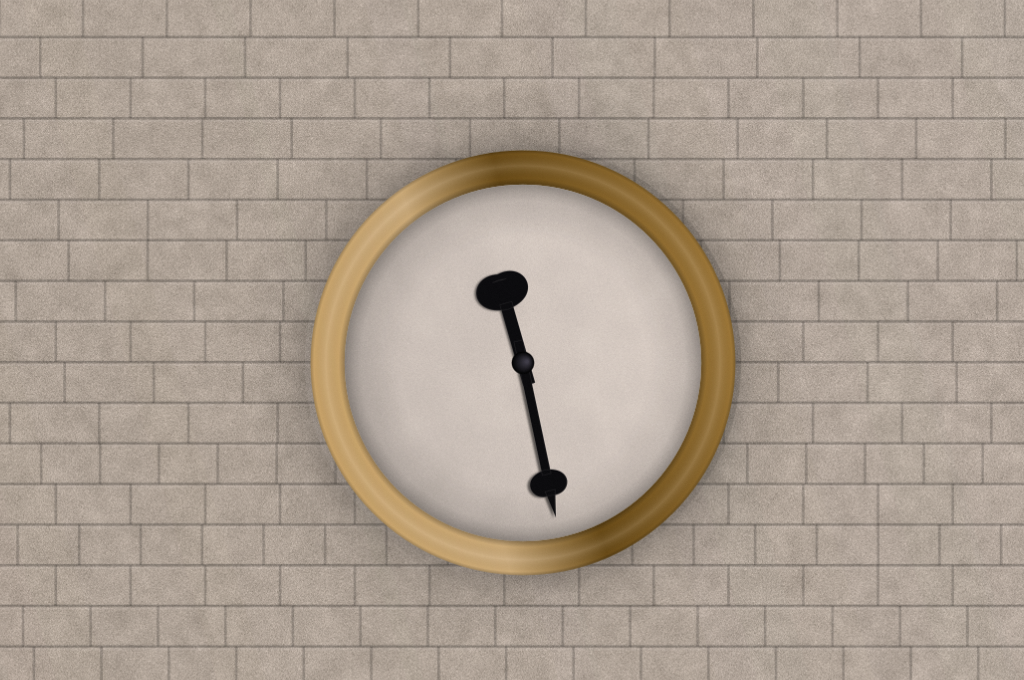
h=11 m=28
